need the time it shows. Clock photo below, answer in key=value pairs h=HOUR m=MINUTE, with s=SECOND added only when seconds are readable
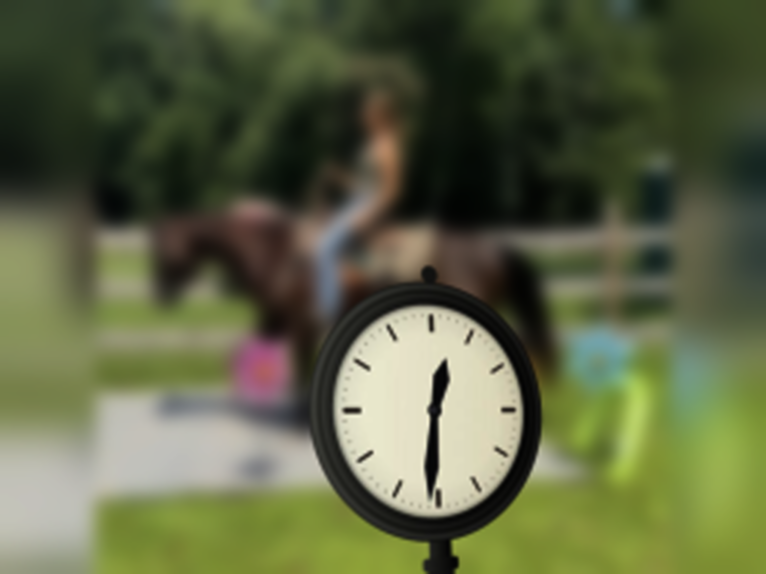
h=12 m=31
